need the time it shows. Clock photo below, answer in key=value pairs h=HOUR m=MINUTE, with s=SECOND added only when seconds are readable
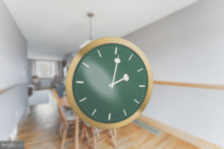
h=2 m=1
